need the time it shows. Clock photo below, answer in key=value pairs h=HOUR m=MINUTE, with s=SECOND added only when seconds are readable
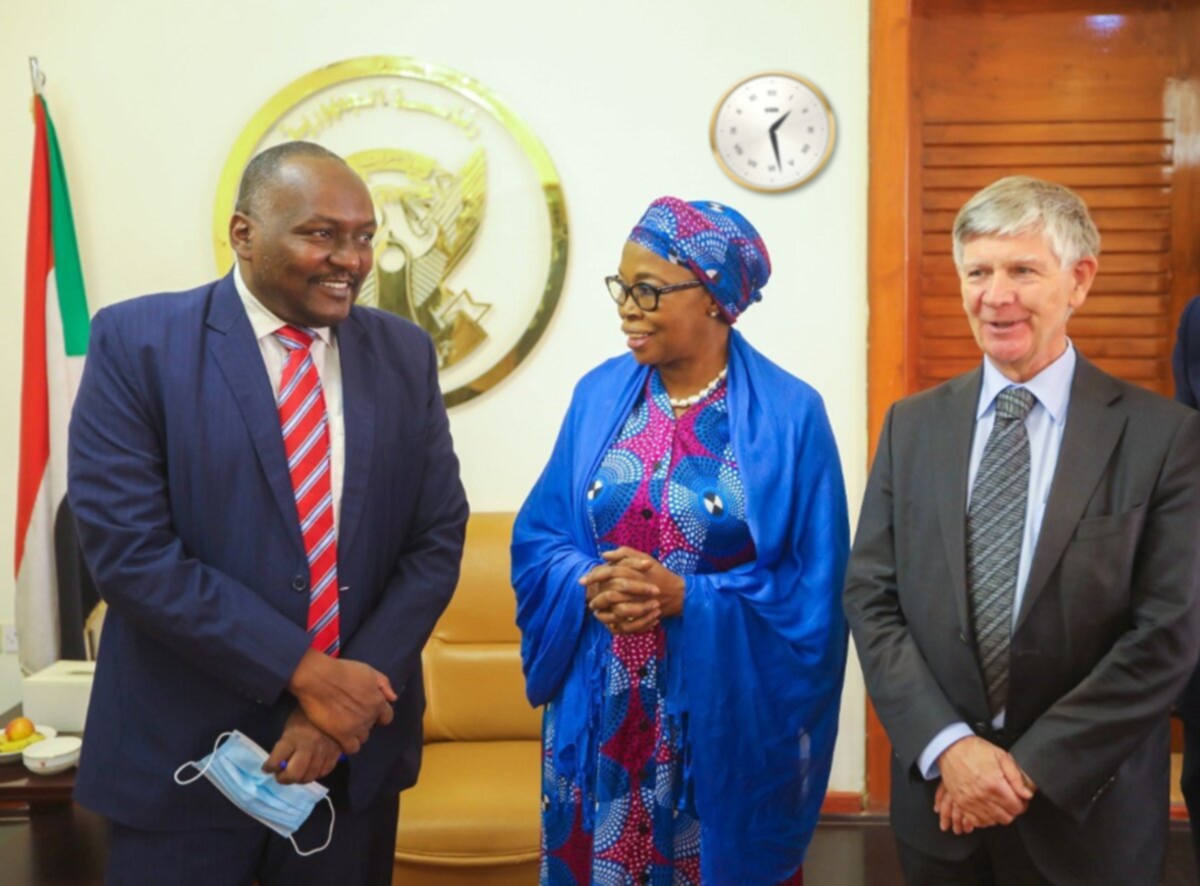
h=1 m=28
